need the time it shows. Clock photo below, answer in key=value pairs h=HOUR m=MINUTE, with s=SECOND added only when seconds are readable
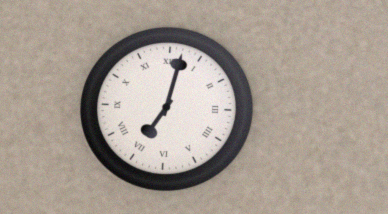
h=7 m=2
